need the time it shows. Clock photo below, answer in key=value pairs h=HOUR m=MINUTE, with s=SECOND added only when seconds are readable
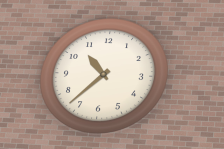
h=10 m=37
